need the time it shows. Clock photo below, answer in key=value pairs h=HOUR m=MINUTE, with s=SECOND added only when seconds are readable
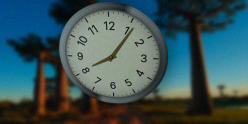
h=8 m=6
